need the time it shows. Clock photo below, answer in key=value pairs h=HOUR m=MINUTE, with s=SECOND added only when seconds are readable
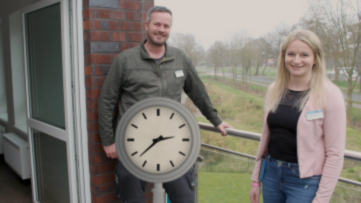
h=2 m=38
